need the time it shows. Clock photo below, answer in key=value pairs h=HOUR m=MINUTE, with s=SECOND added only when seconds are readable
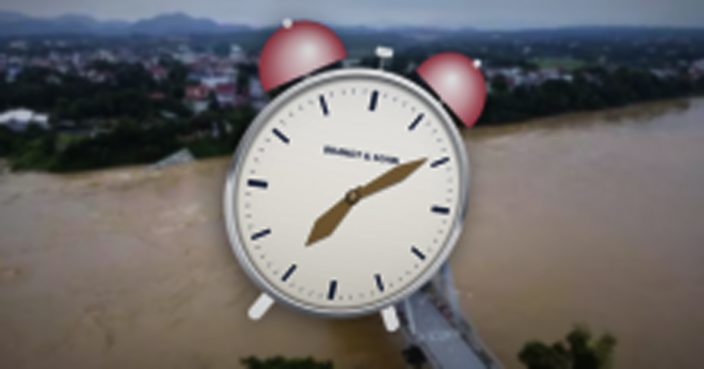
h=7 m=9
